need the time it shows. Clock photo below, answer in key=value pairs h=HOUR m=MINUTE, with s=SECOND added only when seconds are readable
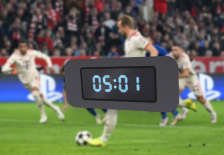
h=5 m=1
